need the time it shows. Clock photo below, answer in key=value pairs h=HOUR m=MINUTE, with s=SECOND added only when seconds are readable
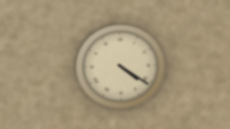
h=4 m=21
